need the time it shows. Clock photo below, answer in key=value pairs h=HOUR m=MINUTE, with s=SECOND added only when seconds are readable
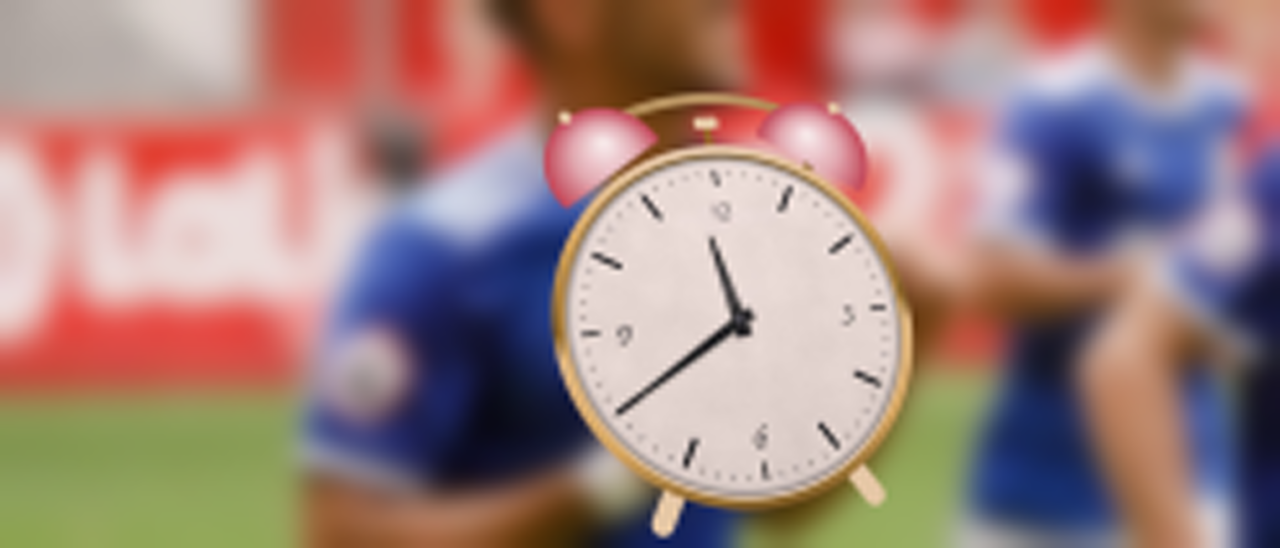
h=11 m=40
